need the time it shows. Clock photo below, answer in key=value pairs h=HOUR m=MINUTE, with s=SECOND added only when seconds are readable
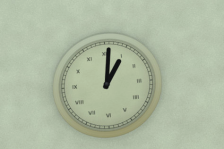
h=1 m=1
